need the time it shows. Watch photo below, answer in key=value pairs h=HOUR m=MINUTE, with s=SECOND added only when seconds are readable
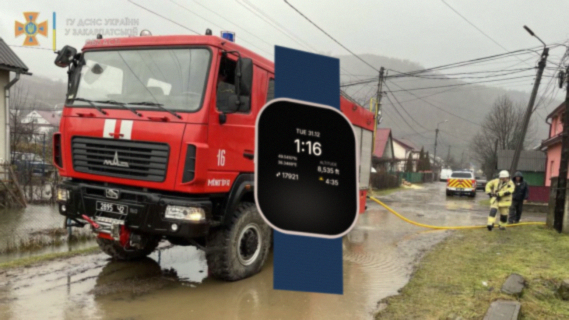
h=1 m=16
